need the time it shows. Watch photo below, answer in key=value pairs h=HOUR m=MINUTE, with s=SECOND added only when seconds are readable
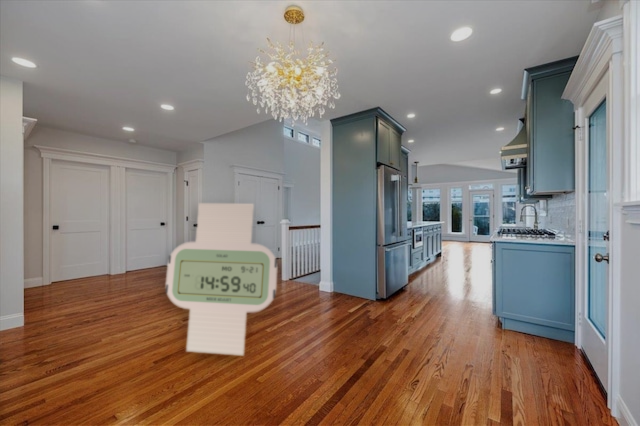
h=14 m=59
